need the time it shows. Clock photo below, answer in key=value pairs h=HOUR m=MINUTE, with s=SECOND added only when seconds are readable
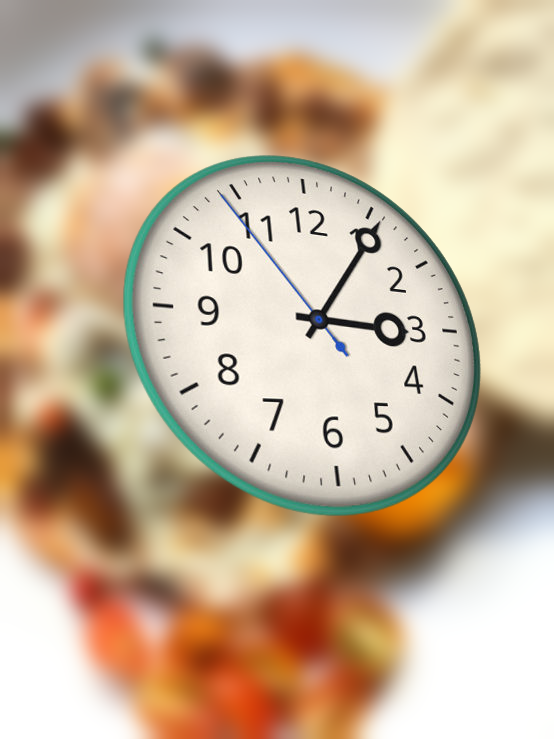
h=3 m=5 s=54
